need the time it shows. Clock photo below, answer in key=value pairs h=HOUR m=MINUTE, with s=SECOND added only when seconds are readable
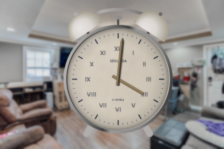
h=4 m=1
